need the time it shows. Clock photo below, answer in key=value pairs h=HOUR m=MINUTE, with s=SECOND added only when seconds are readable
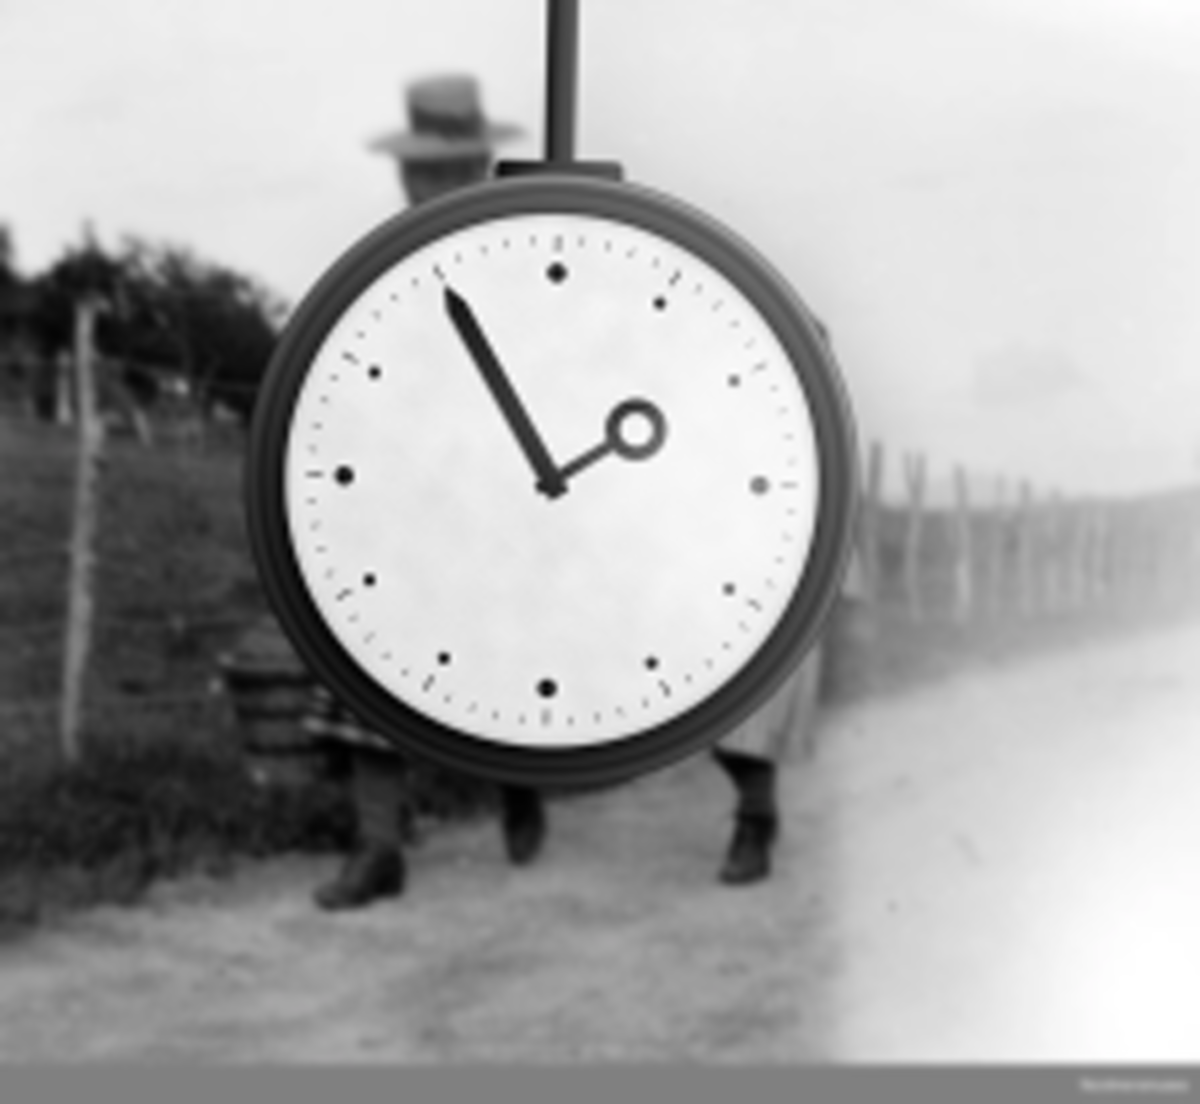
h=1 m=55
